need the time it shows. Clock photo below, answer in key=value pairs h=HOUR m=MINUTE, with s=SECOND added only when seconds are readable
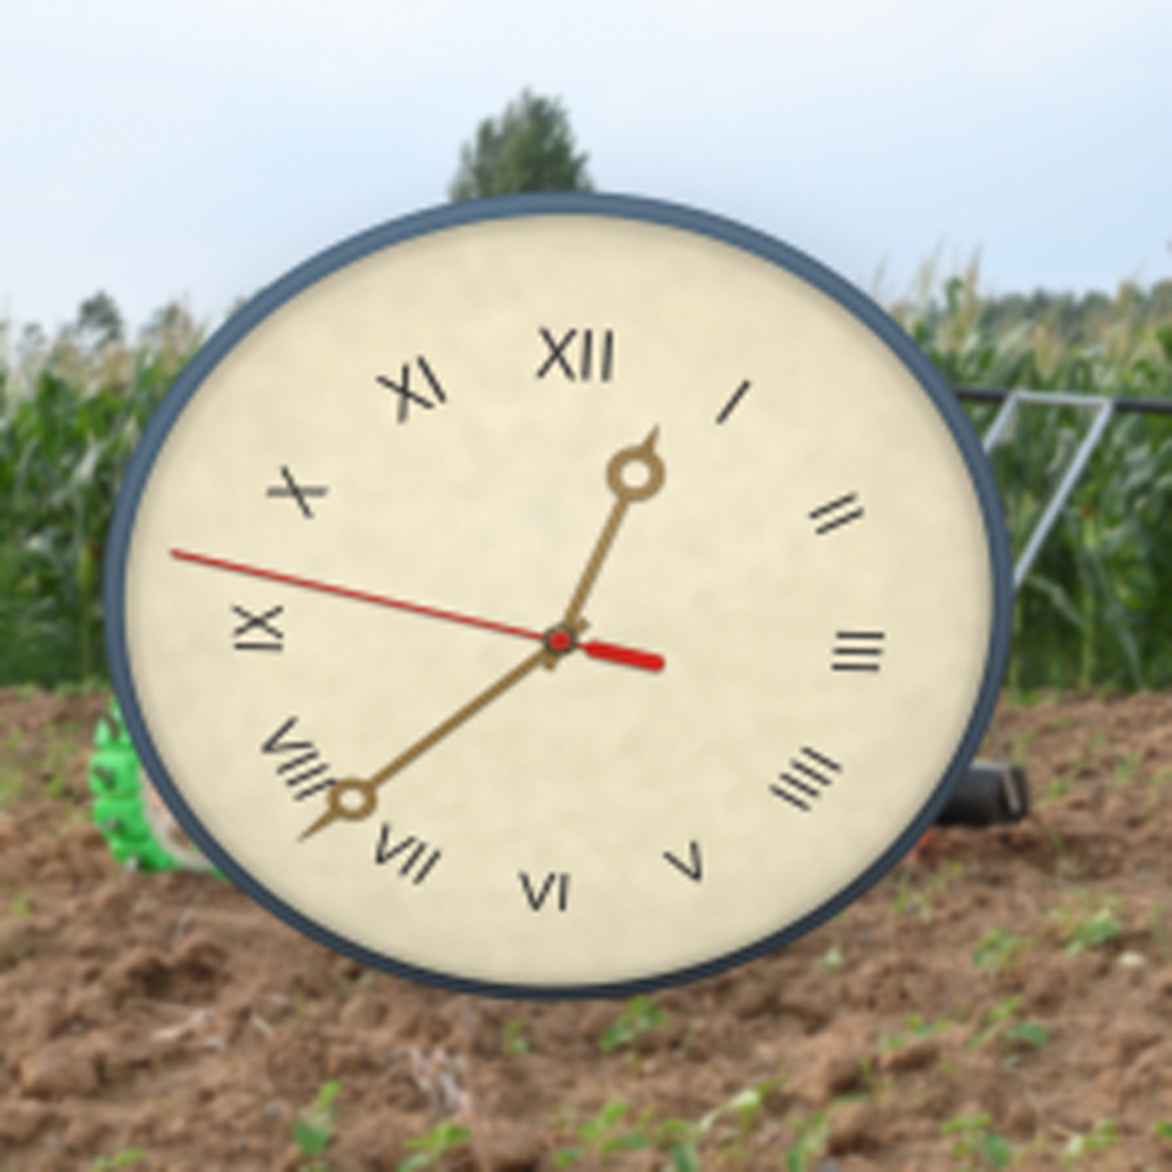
h=12 m=37 s=47
